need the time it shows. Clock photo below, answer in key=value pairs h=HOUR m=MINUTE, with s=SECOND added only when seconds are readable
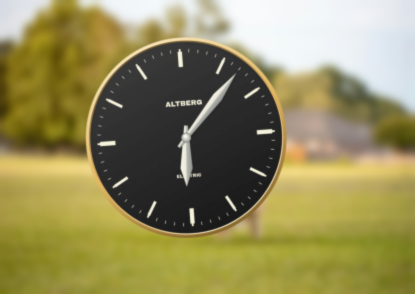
h=6 m=7
